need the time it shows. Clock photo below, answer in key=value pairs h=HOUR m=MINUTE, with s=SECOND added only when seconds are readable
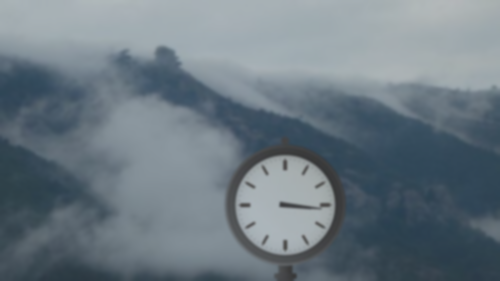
h=3 m=16
